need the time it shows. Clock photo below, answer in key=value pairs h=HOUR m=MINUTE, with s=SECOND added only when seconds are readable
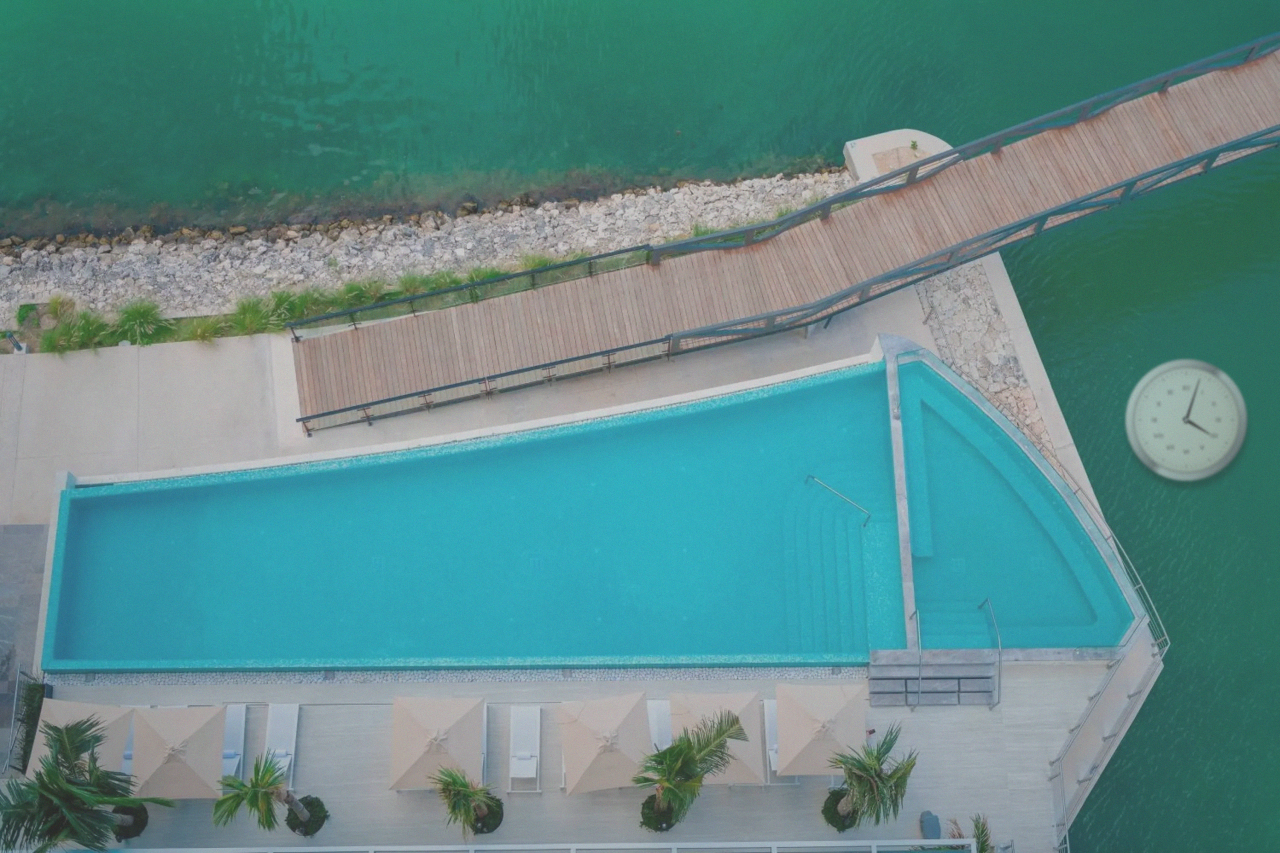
h=4 m=3
